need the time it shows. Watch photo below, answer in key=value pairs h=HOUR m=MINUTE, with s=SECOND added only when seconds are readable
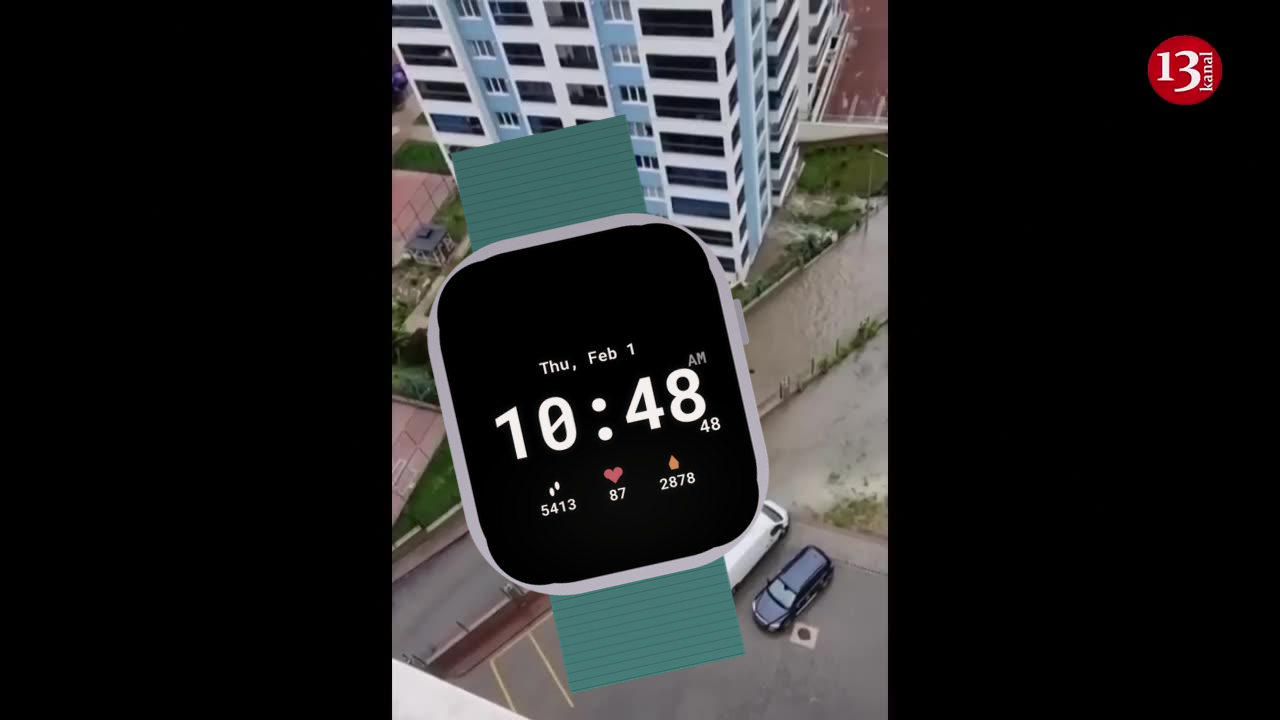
h=10 m=48 s=48
